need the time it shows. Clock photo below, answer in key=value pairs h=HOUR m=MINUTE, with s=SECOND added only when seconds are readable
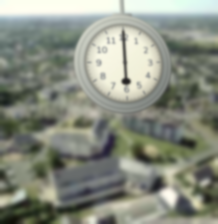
h=6 m=0
